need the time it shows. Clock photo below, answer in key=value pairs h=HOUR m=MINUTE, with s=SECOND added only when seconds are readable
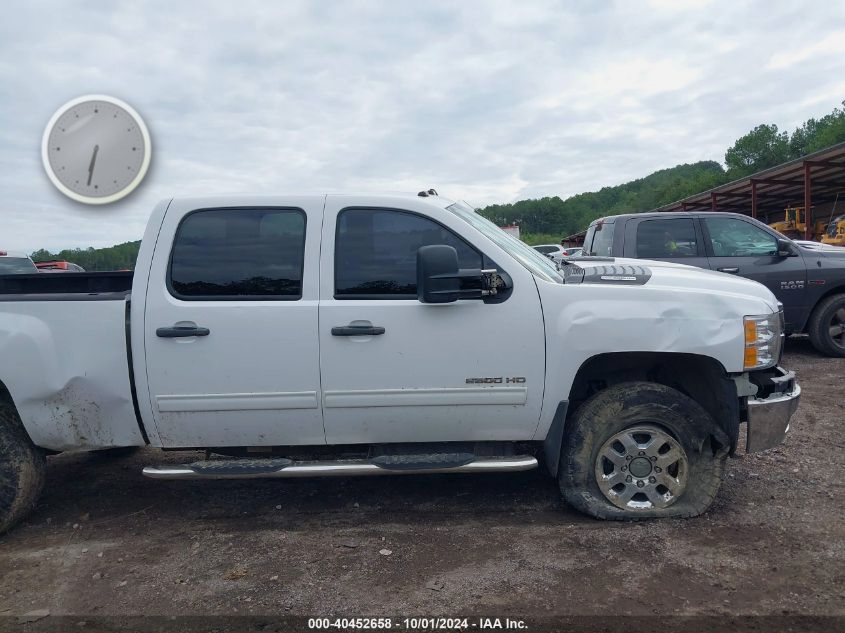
h=6 m=32
